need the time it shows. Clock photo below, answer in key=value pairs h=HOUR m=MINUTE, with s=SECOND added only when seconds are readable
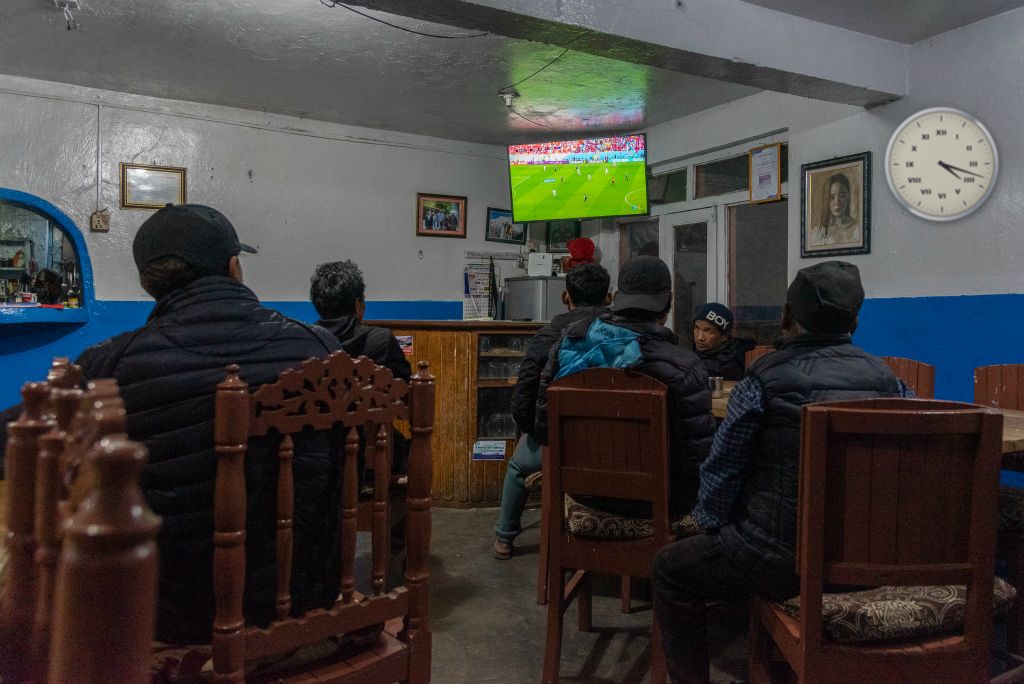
h=4 m=18
